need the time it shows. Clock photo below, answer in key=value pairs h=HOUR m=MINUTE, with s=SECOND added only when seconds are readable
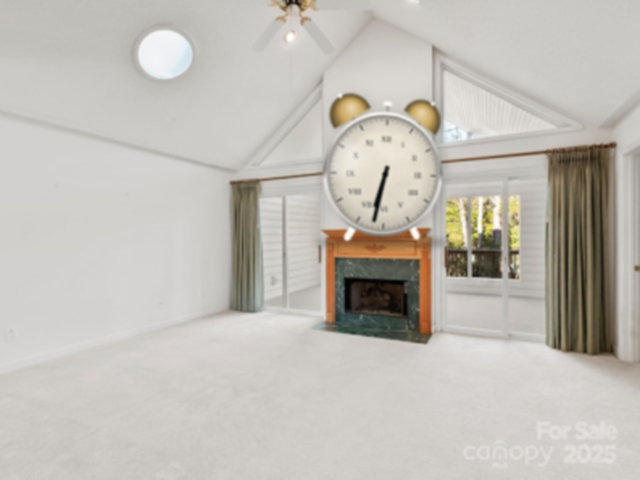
h=6 m=32
